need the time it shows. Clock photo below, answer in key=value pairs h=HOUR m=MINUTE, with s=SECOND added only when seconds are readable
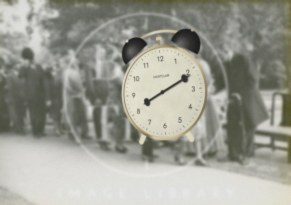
h=8 m=11
